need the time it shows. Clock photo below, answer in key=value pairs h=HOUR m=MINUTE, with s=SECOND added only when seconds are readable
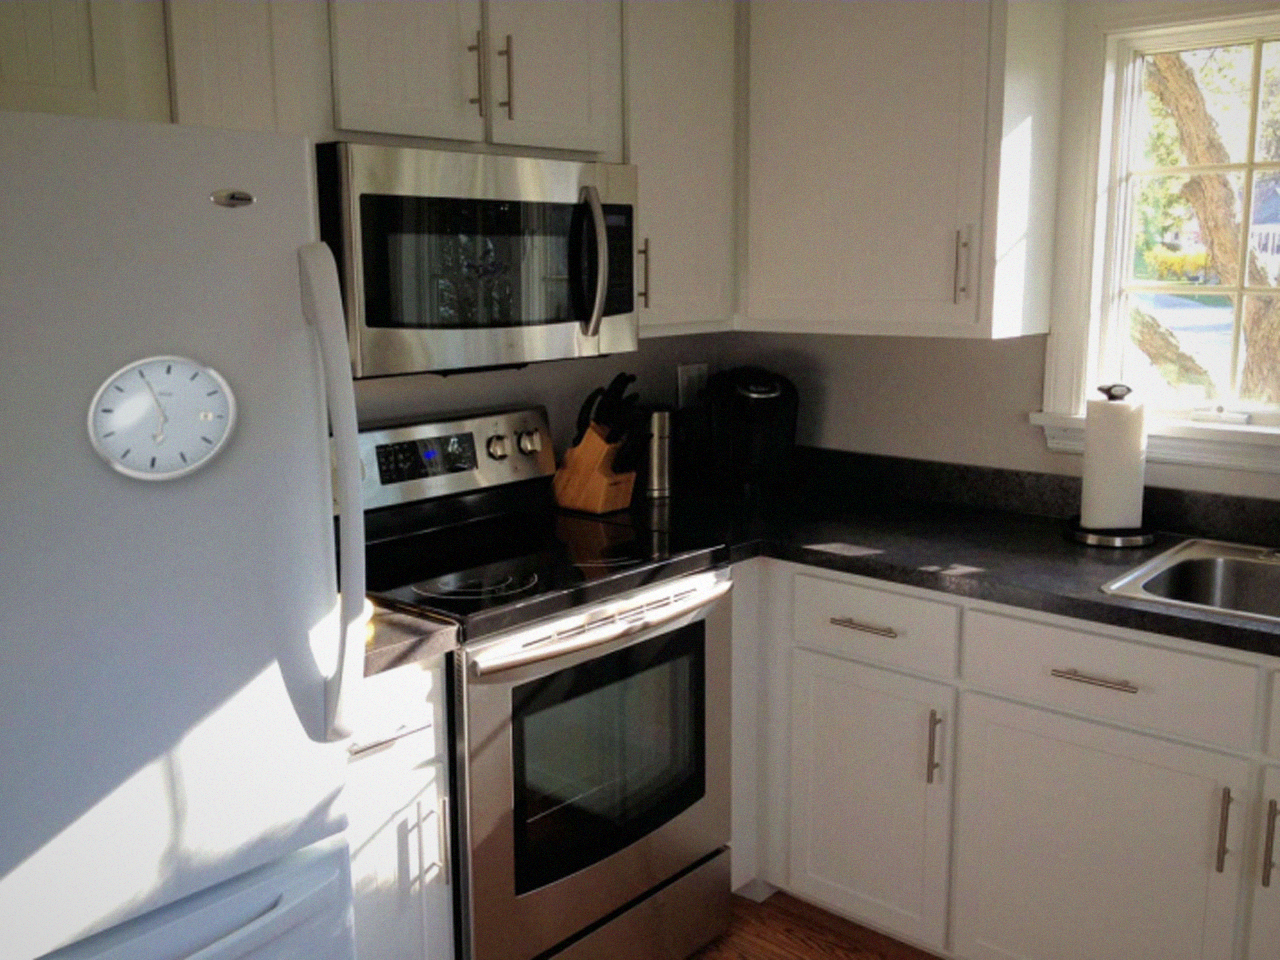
h=5 m=55
